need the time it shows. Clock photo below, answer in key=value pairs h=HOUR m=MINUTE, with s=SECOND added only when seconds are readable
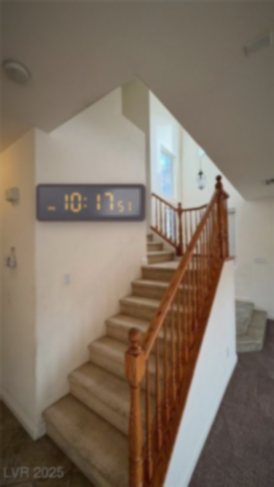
h=10 m=17
